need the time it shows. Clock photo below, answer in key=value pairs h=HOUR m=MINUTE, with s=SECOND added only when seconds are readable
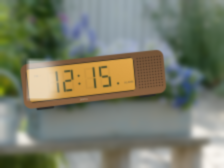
h=12 m=15
